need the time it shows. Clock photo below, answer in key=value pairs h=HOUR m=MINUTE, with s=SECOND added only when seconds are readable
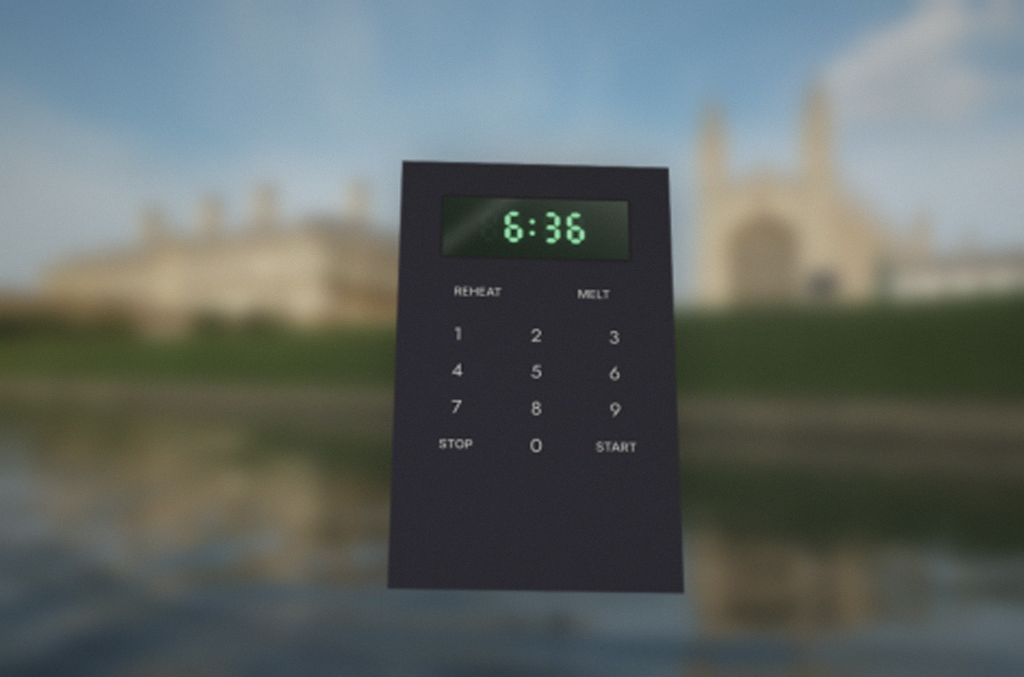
h=6 m=36
